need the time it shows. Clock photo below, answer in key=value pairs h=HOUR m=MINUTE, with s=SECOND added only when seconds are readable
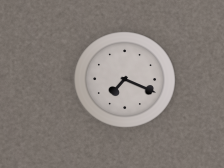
h=7 m=19
